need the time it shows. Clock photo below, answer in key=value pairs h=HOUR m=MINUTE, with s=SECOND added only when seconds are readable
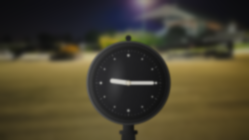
h=9 m=15
